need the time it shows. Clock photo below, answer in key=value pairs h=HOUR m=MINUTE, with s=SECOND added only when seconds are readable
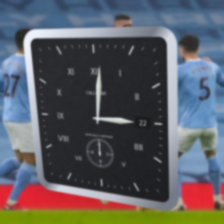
h=3 m=1
